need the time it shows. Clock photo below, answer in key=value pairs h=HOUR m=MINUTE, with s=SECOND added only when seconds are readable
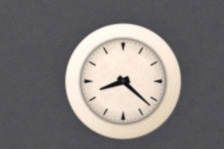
h=8 m=22
